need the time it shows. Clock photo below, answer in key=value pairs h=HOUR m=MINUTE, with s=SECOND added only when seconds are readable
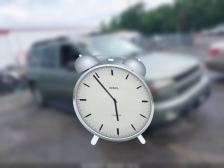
h=5 m=54
